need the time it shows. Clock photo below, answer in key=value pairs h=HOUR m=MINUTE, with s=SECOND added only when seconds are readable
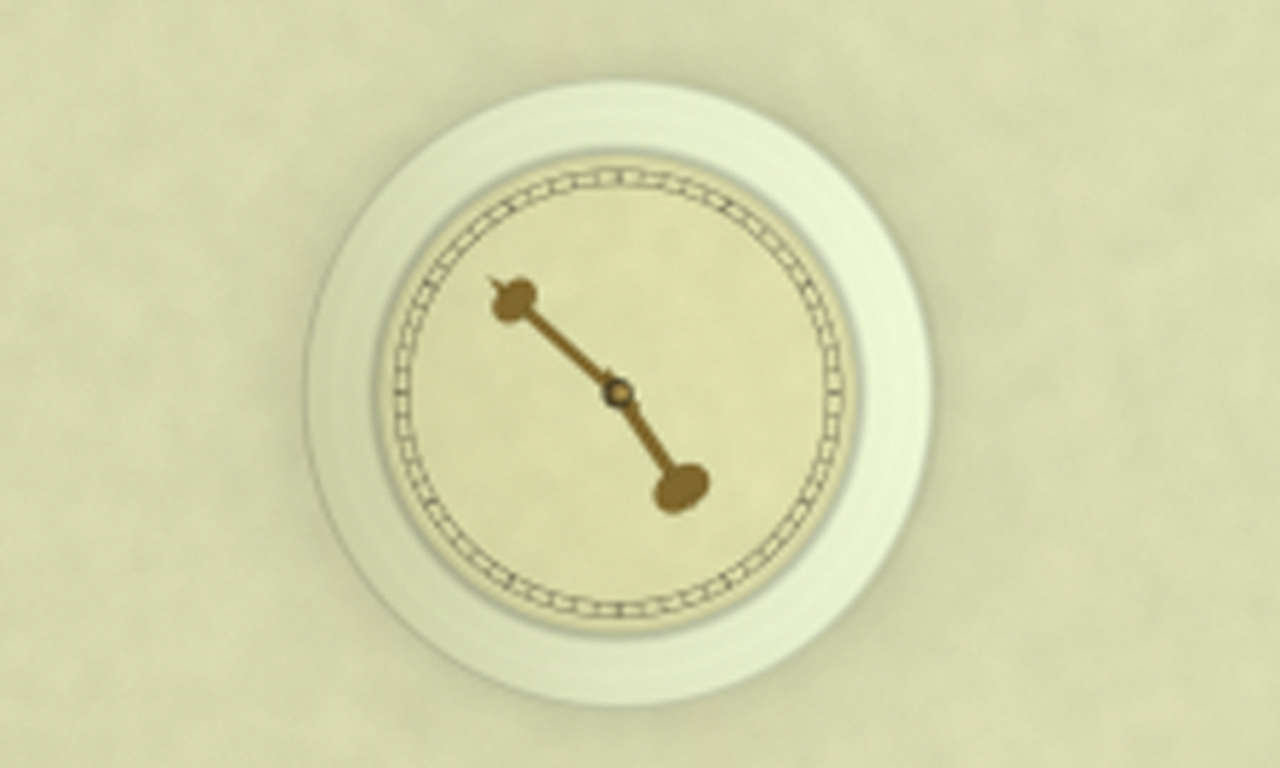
h=4 m=52
